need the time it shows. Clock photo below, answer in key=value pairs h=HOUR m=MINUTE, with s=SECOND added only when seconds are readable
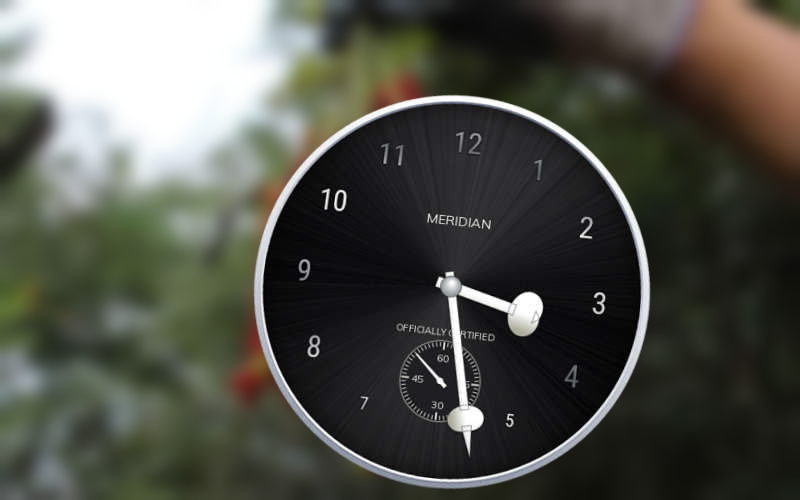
h=3 m=27 s=52
